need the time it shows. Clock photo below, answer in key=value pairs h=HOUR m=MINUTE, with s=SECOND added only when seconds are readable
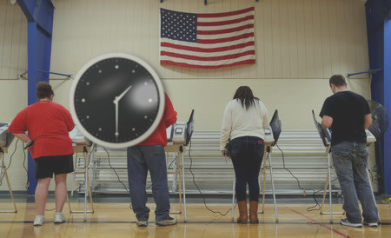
h=1 m=30
